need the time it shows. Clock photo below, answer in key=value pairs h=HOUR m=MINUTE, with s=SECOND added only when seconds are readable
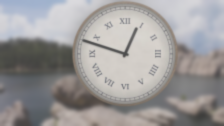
h=12 m=48
